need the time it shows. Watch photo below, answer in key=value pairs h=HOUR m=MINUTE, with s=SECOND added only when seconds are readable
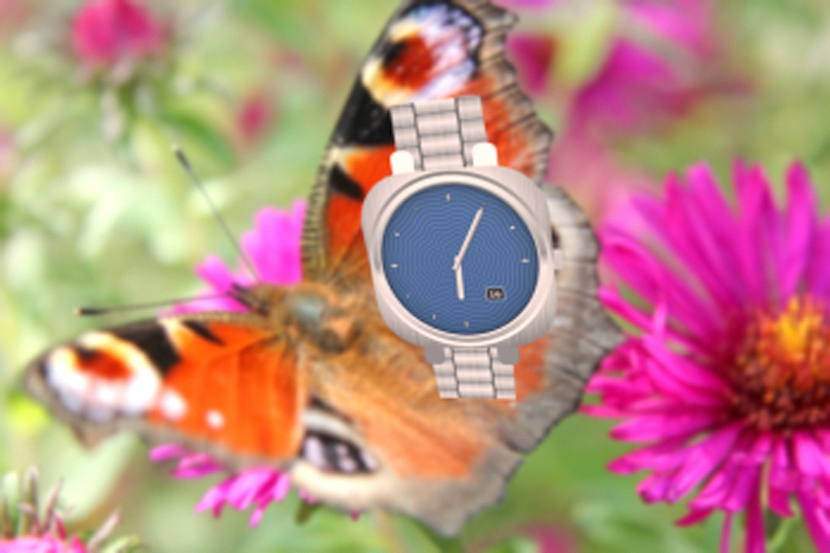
h=6 m=5
